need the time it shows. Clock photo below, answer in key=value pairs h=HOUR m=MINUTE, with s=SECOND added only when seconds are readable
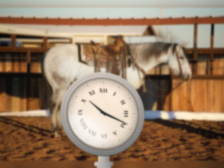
h=10 m=19
